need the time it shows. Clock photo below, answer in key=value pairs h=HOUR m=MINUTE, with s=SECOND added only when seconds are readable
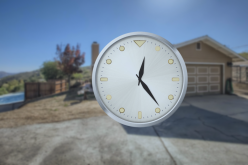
h=12 m=24
